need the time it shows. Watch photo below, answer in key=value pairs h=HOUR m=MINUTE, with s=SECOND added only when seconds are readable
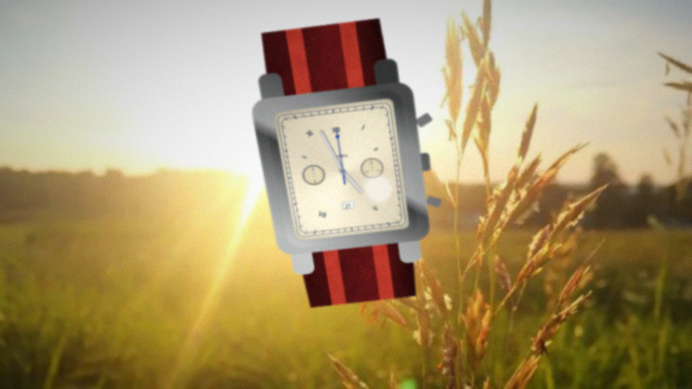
h=4 m=57
